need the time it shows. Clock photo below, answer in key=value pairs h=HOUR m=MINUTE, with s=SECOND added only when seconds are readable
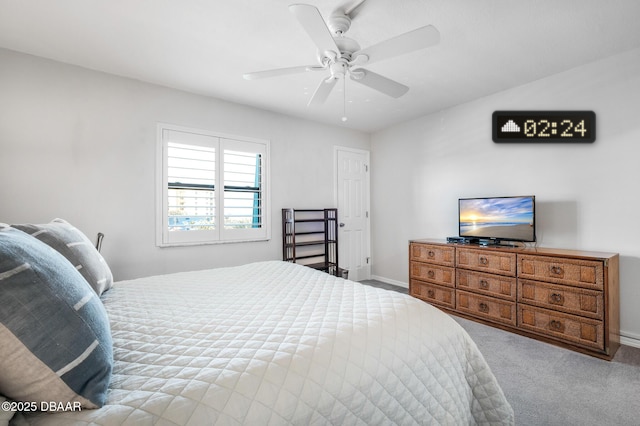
h=2 m=24
